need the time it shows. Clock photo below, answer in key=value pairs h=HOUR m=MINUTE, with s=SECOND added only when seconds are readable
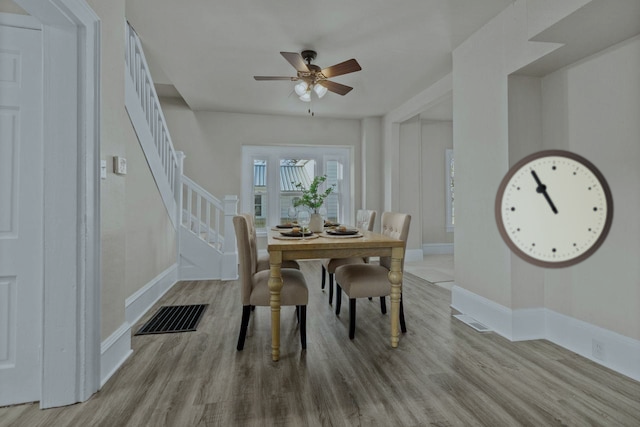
h=10 m=55
